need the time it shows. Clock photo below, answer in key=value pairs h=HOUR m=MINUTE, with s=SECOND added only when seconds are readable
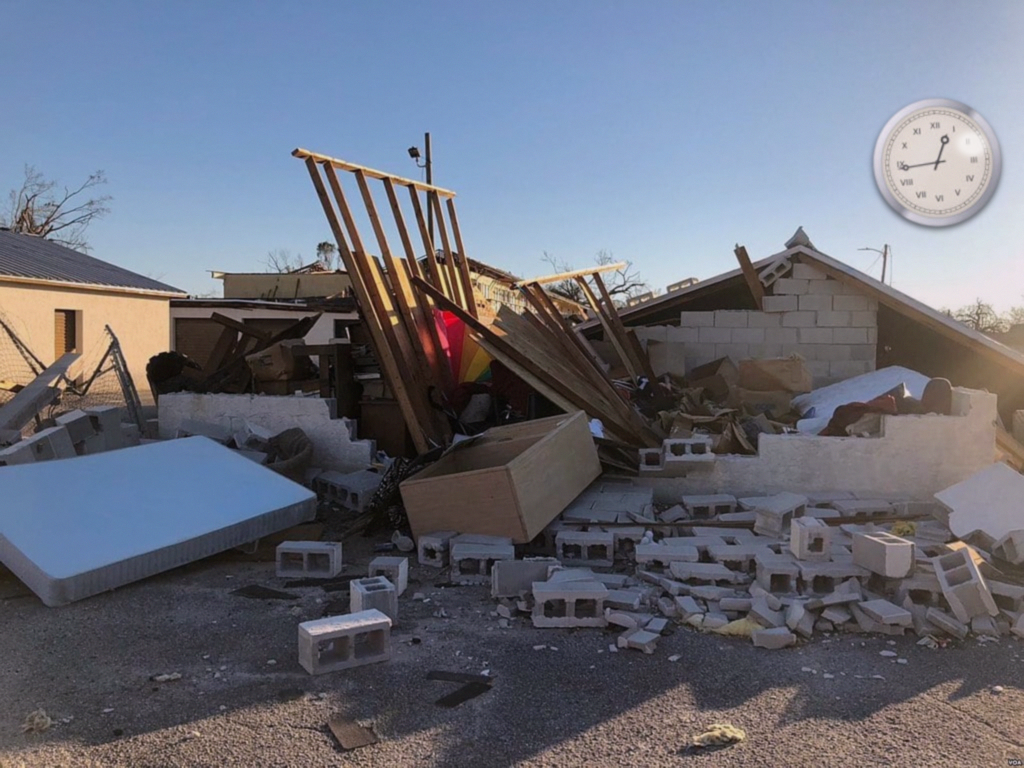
h=12 m=44
